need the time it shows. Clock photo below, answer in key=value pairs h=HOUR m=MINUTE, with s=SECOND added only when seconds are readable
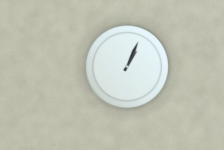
h=1 m=4
